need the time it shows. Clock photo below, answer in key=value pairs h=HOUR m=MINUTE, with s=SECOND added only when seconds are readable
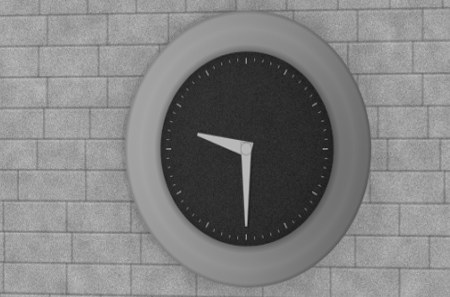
h=9 m=30
